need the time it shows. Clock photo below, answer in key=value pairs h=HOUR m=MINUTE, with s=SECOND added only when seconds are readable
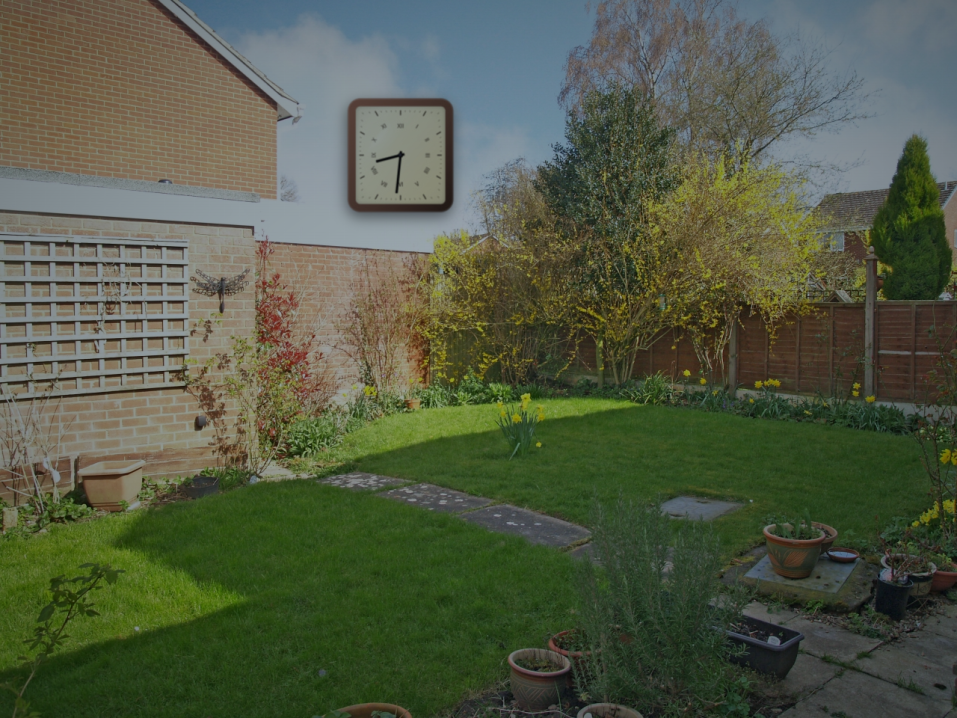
h=8 m=31
